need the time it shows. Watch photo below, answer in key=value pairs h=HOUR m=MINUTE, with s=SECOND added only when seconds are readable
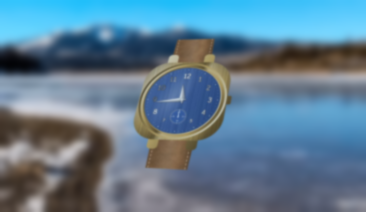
h=11 m=44
